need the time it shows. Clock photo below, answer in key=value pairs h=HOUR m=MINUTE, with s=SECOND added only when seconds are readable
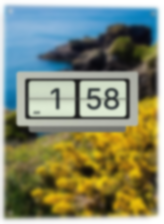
h=1 m=58
